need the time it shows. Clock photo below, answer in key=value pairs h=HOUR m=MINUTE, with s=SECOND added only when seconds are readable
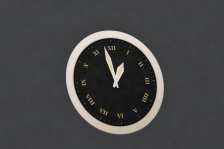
h=12 m=58
